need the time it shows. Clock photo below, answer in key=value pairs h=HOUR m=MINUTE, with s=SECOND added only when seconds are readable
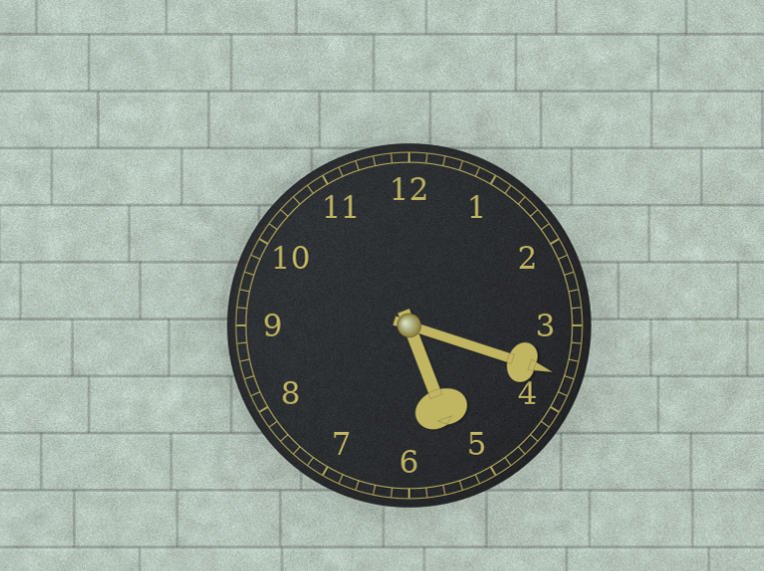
h=5 m=18
